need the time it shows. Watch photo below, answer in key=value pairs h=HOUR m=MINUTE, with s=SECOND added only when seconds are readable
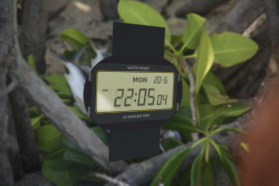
h=22 m=5 s=4
